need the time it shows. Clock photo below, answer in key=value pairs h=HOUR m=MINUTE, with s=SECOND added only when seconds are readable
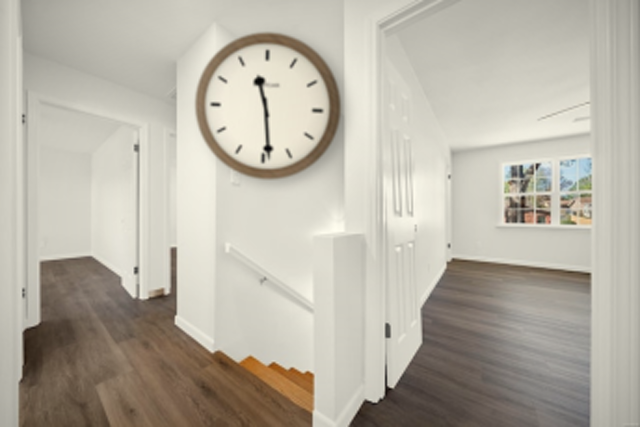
h=11 m=29
